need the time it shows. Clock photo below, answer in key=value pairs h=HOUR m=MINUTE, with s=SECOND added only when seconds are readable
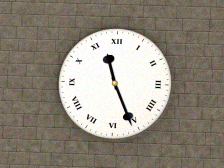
h=11 m=26
